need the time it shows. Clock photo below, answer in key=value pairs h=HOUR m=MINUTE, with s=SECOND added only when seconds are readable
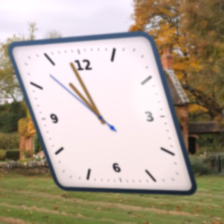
h=10 m=57 s=53
